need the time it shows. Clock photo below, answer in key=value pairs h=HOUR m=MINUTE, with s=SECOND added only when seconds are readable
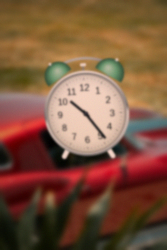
h=10 m=24
